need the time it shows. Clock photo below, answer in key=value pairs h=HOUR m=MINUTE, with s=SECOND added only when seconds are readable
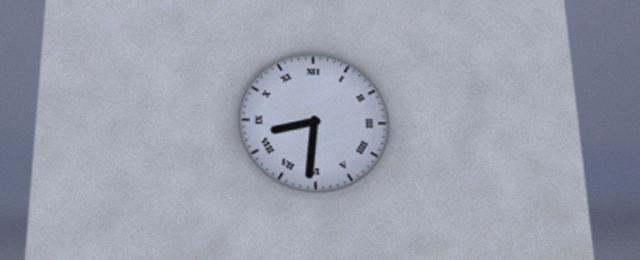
h=8 m=31
